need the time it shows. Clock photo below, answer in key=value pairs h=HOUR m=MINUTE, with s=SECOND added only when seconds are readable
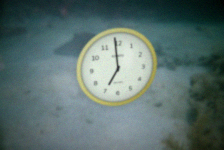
h=6 m=59
